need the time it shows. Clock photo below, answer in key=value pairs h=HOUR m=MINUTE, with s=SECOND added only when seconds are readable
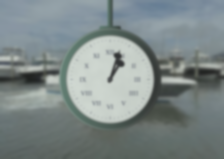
h=1 m=3
